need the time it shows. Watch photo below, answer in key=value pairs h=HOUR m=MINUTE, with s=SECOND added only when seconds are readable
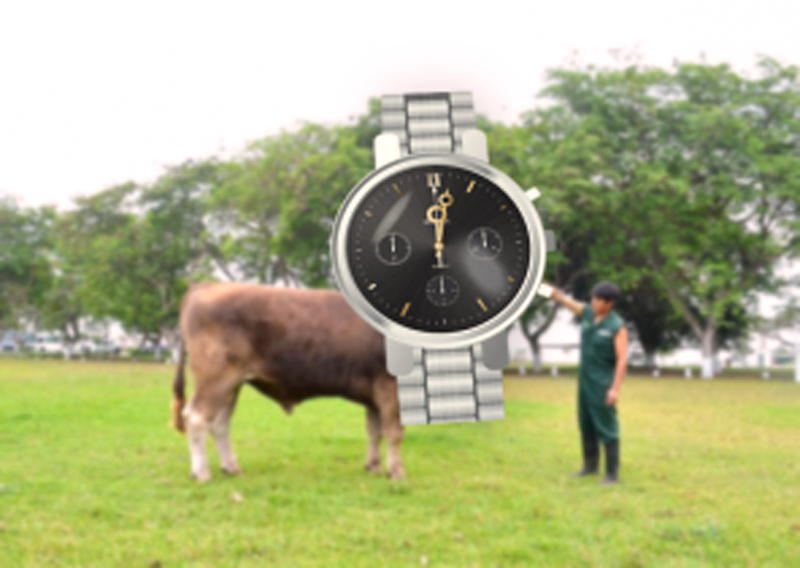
h=12 m=2
